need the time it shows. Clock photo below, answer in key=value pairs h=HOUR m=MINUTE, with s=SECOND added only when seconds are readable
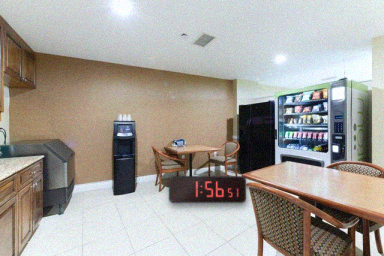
h=1 m=56 s=51
